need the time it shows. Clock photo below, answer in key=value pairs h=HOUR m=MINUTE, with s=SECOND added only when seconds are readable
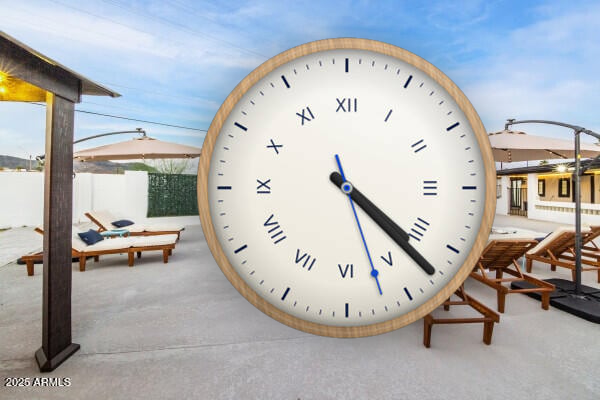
h=4 m=22 s=27
